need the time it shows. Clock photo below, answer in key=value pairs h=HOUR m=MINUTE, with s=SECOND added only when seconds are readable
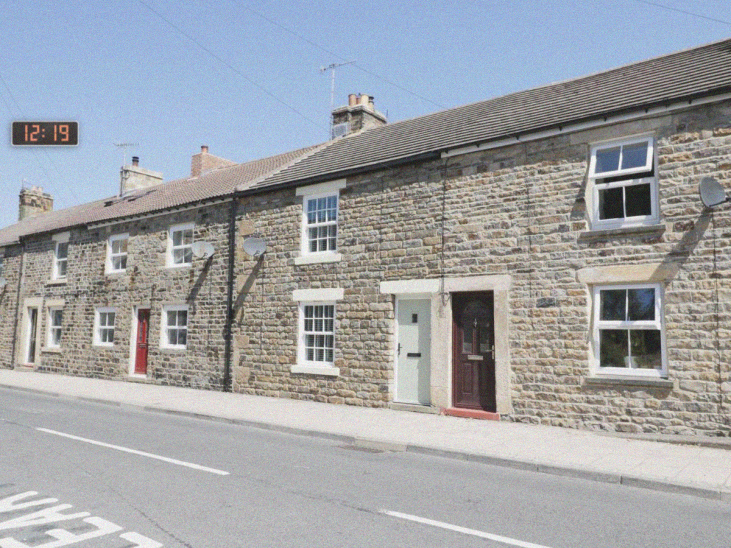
h=12 m=19
